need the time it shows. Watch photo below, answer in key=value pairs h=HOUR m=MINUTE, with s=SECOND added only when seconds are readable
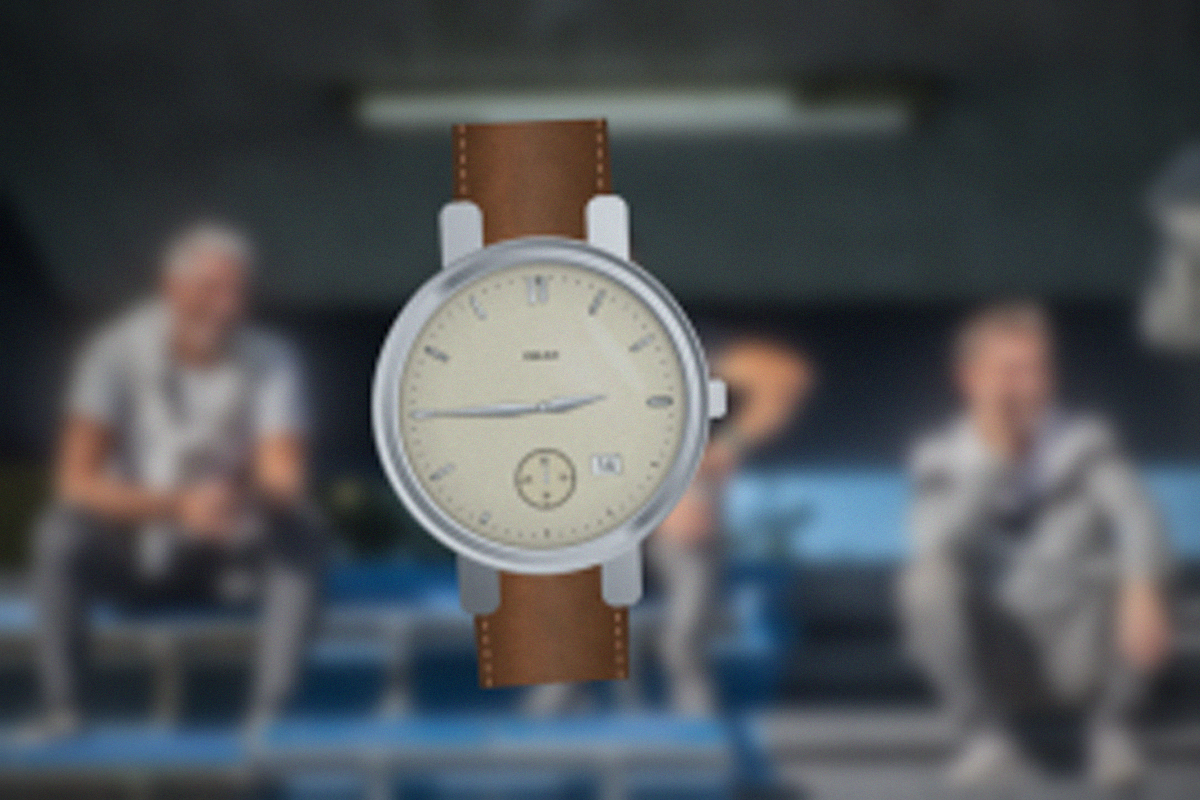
h=2 m=45
